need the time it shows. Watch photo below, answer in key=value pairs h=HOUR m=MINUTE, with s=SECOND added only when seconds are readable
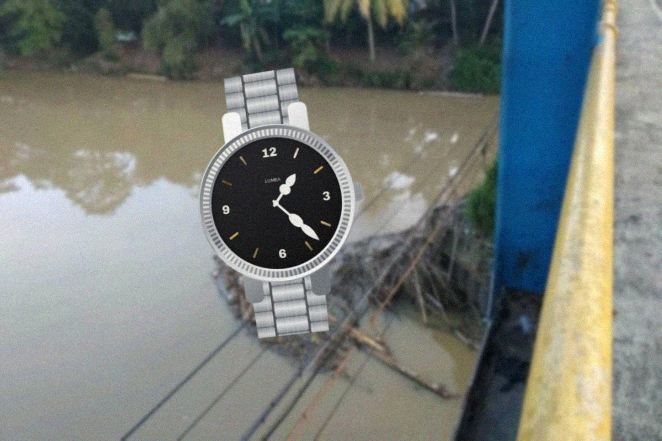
h=1 m=23
